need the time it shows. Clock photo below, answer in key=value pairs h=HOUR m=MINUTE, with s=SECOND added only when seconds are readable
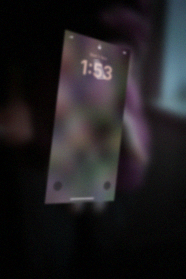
h=1 m=53
